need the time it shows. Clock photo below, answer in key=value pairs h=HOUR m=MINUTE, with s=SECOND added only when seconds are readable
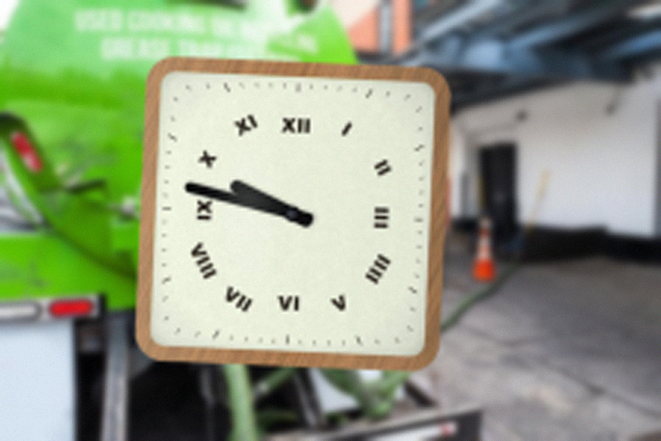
h=9 m=47
